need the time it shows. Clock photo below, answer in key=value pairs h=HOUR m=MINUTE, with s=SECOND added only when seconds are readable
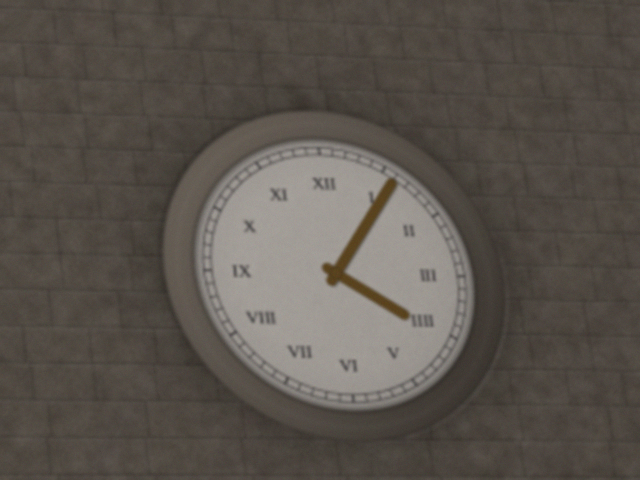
h=4 m=6
